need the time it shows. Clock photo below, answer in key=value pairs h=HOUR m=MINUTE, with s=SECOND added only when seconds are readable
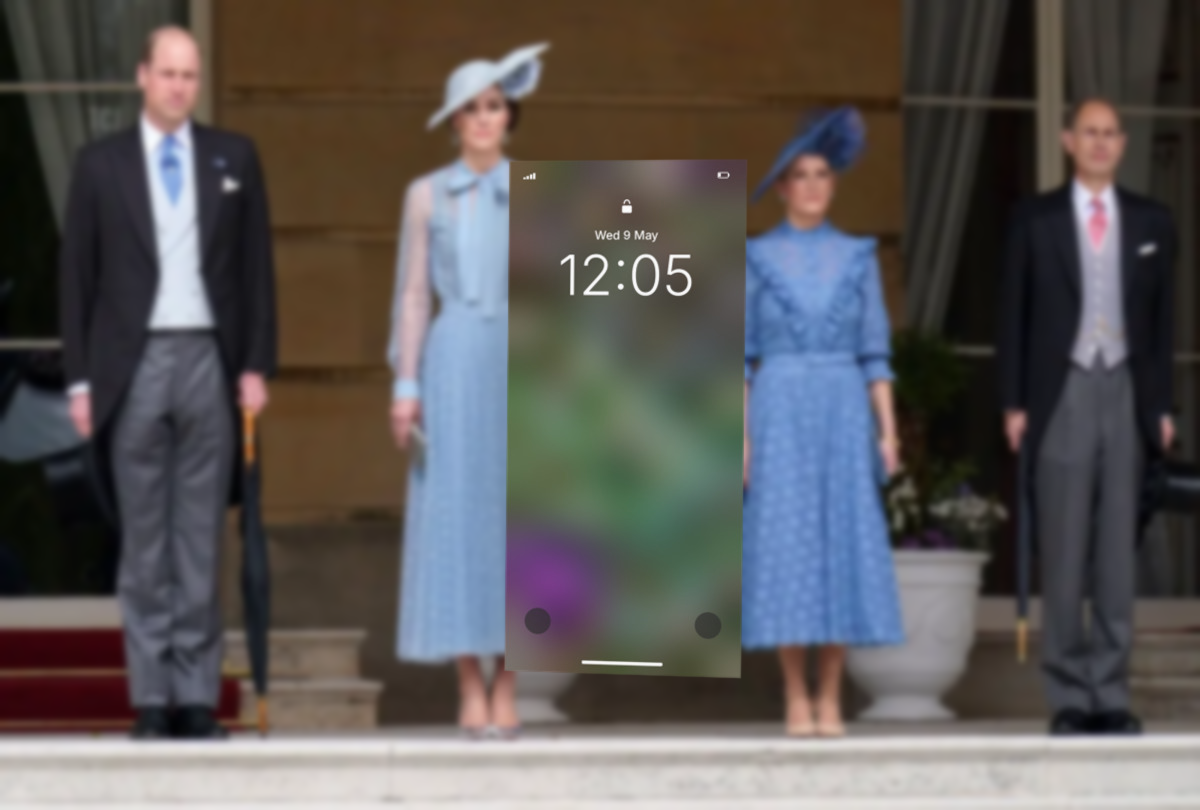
h=12 m=5
